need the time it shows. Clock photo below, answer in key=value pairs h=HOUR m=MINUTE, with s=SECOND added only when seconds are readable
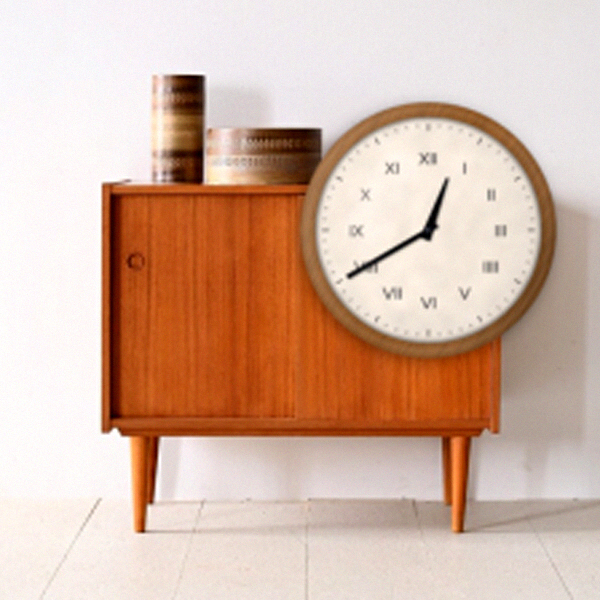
h=12 m=40
